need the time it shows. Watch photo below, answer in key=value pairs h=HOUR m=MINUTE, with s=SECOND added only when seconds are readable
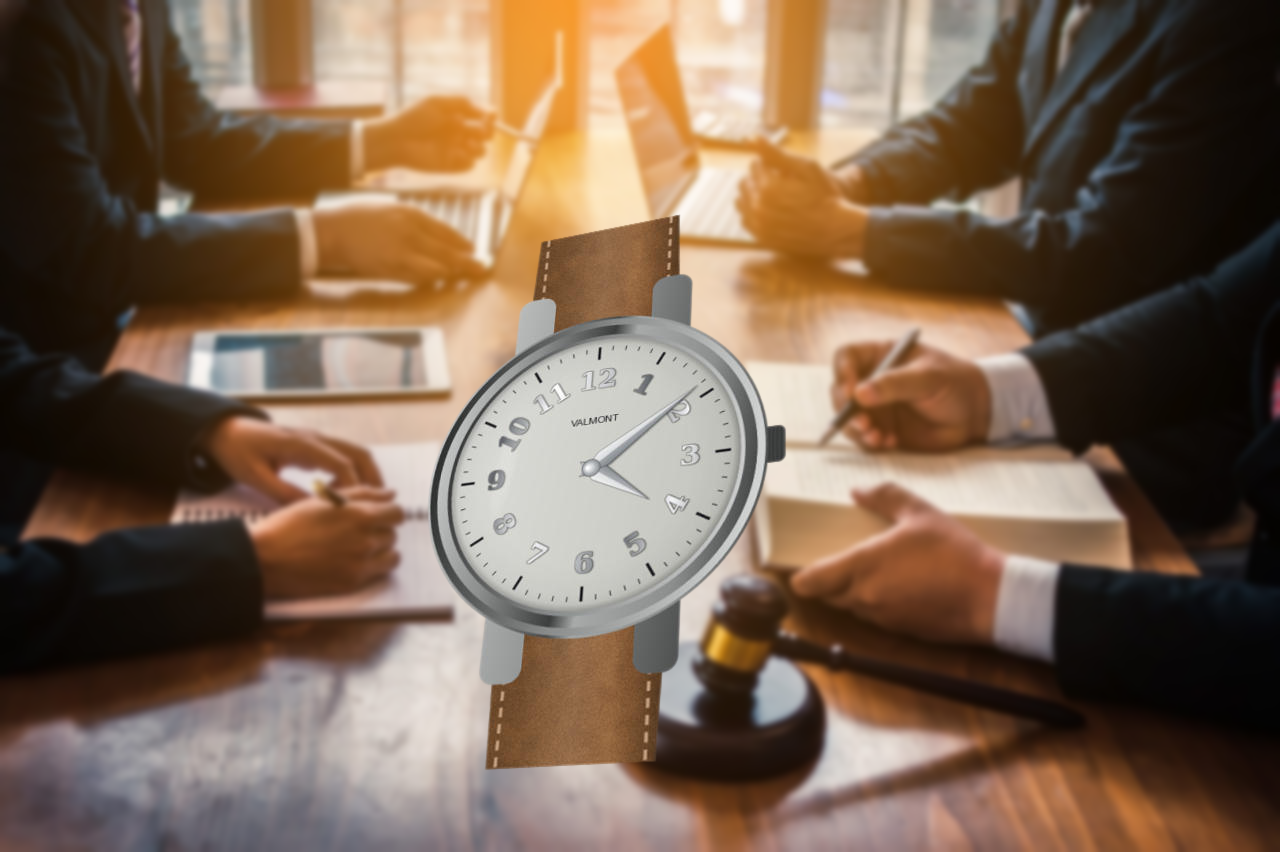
h=4 m=9
